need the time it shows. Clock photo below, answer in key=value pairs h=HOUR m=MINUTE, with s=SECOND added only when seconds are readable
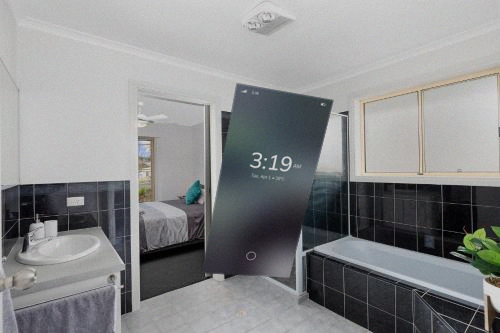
h=3 m=19
